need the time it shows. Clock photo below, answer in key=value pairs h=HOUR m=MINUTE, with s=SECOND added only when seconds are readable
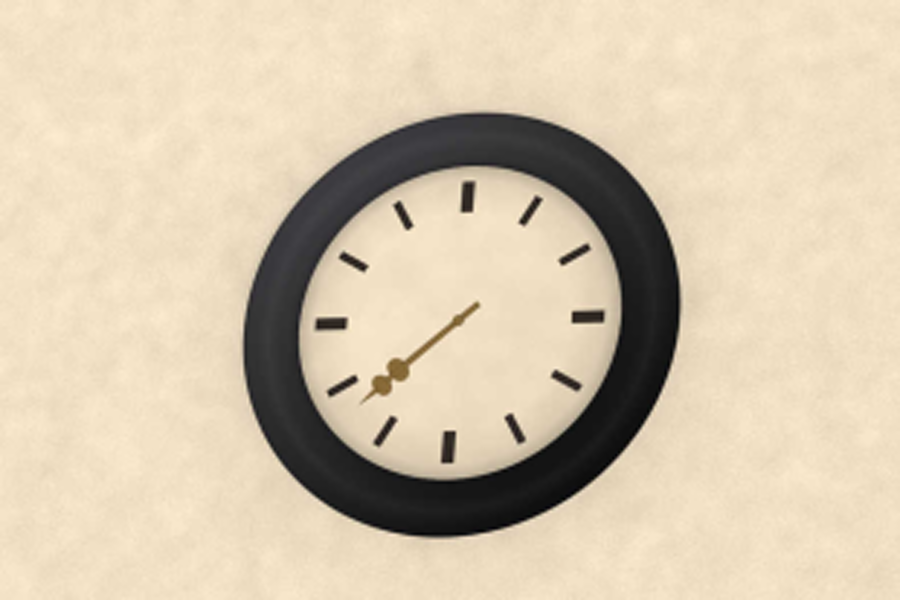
h=7 m=38
